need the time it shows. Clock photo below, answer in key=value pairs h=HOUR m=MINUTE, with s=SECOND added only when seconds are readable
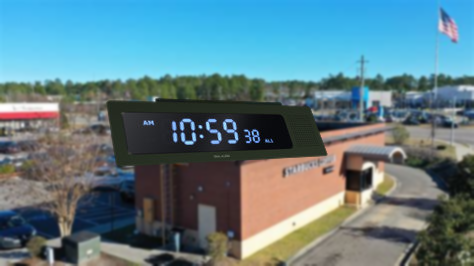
h=10 m=59 s=38
